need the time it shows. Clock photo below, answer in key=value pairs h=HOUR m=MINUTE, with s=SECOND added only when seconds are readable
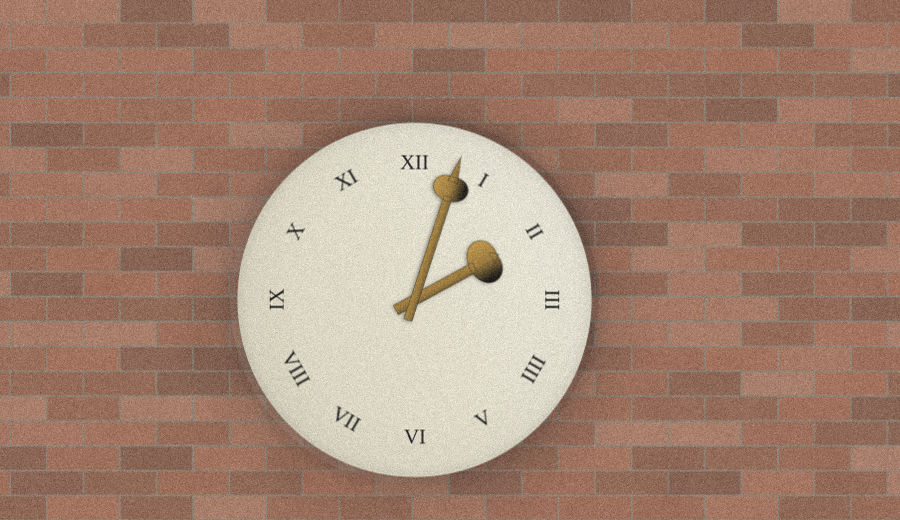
h=2 m=3
